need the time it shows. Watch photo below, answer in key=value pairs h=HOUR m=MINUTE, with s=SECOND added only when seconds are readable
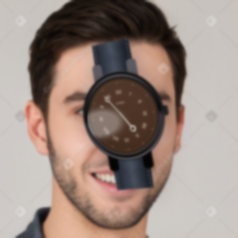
h=4 m=54
